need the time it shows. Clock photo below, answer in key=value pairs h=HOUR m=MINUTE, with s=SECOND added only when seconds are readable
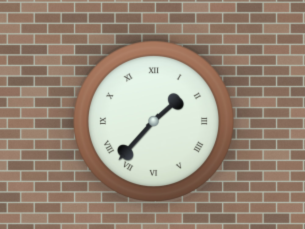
h=1 m=37
